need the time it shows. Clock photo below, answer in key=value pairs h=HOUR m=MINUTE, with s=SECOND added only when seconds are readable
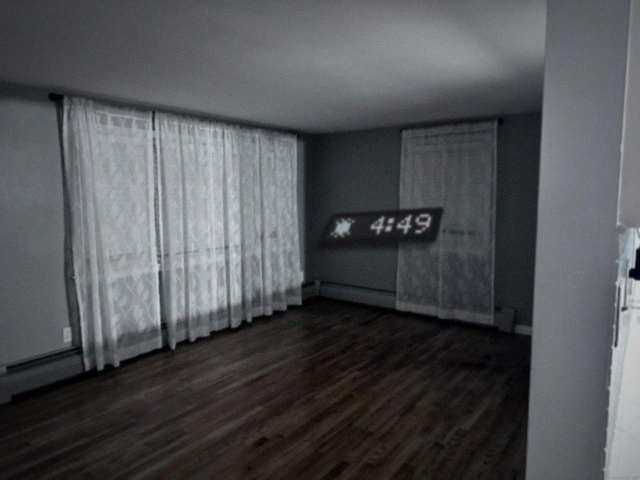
h=4 m=49
